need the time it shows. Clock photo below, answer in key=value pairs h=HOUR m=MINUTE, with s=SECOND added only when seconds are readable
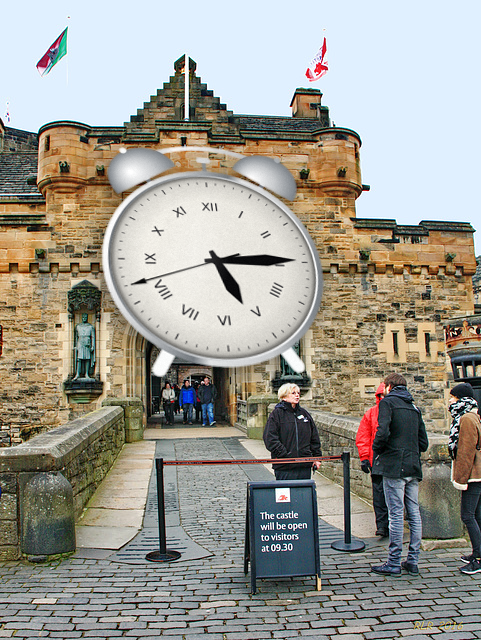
h=5 m=14 s=42
